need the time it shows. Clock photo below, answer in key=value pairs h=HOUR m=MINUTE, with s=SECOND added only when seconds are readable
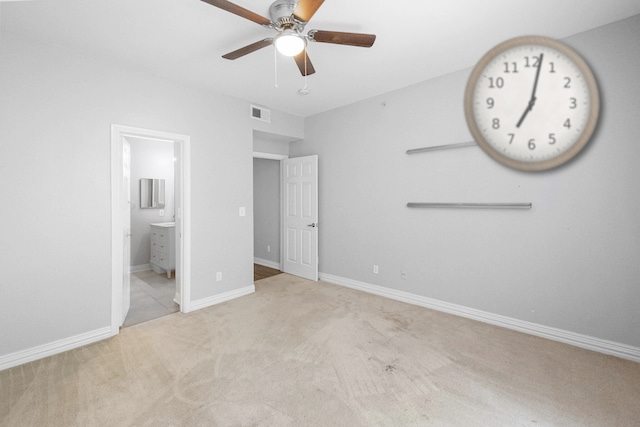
h=7 m=2
